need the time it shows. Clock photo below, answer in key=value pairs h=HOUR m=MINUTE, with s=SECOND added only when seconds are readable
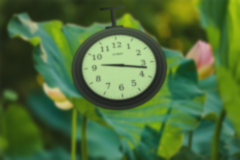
h=9 m=17
